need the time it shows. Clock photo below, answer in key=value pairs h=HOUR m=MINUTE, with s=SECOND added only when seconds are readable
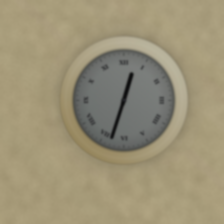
h=12 m=33
